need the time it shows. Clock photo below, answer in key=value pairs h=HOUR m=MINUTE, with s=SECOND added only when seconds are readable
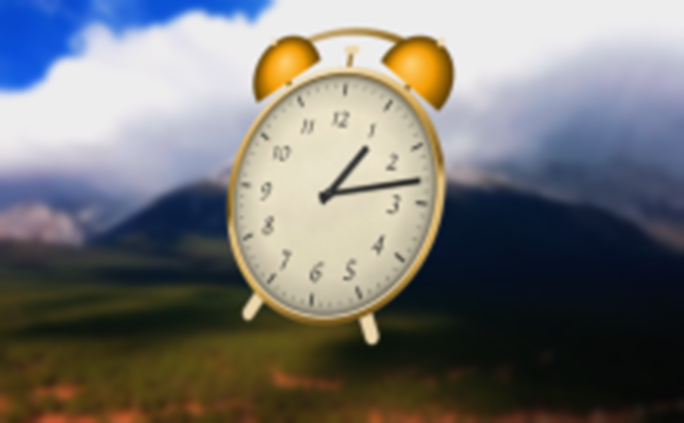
h=1 m=13
